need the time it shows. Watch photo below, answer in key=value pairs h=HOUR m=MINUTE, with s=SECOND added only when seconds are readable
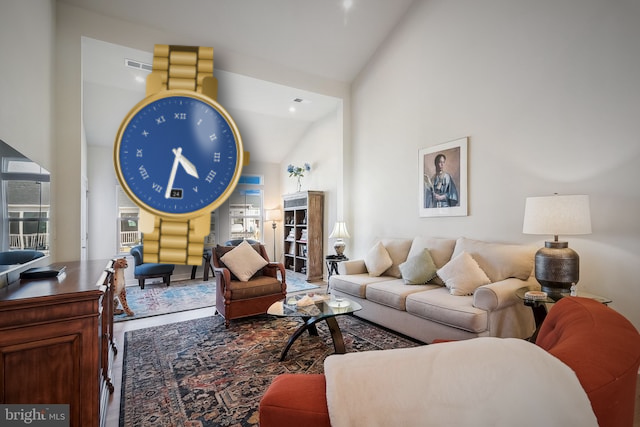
h=4 m=32
